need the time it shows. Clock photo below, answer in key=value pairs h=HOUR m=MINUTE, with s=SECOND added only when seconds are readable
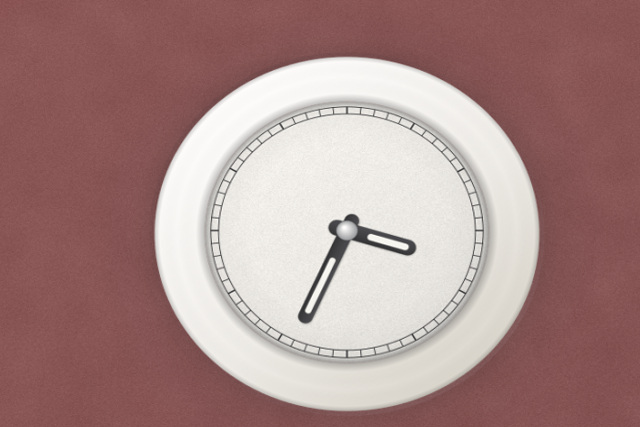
h=3 m=34
